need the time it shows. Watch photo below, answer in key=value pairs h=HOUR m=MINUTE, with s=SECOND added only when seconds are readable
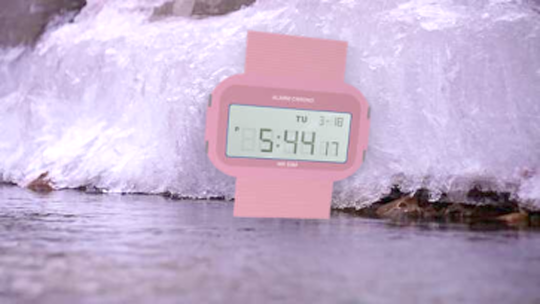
h=5 m=44 s=17
